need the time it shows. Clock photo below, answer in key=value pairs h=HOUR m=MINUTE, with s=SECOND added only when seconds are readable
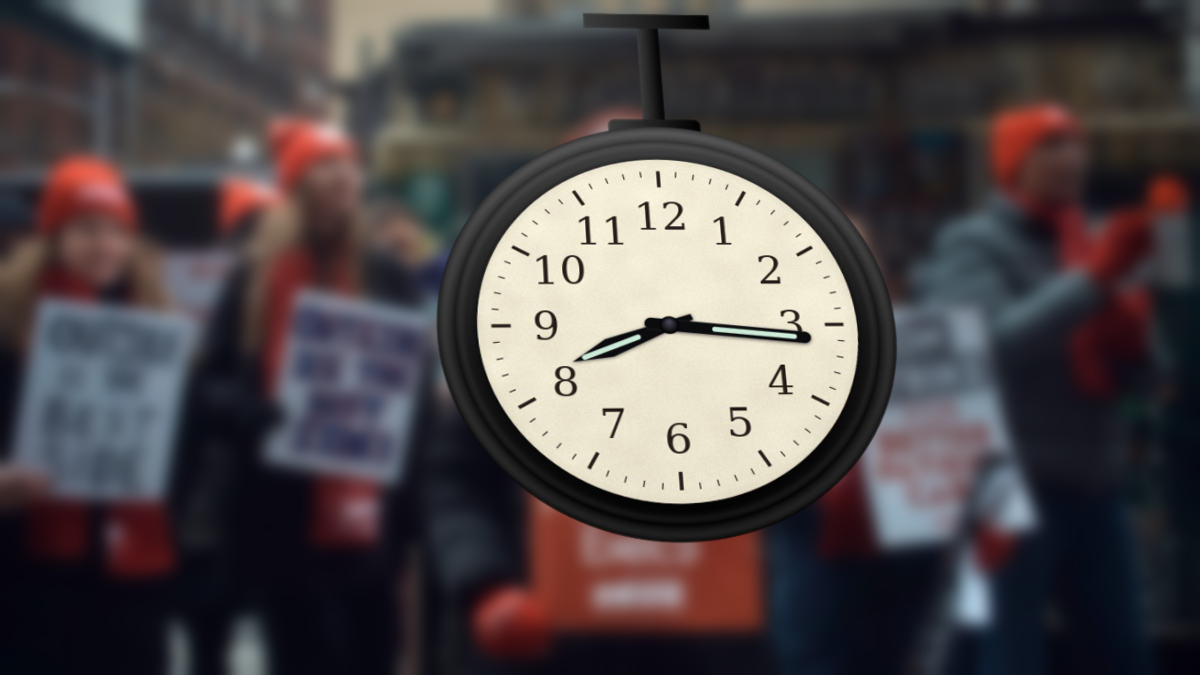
h=8 m=16
